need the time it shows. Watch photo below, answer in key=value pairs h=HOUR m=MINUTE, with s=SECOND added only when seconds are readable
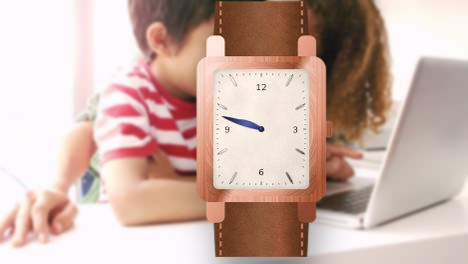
h=9 m=48
